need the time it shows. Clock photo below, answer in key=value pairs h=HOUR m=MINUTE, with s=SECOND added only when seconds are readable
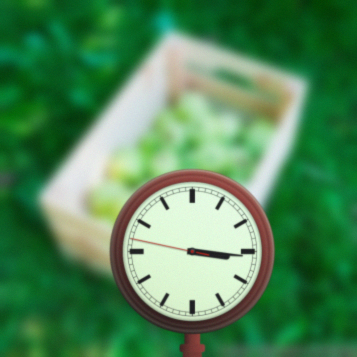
h=3 m=15 s=47
